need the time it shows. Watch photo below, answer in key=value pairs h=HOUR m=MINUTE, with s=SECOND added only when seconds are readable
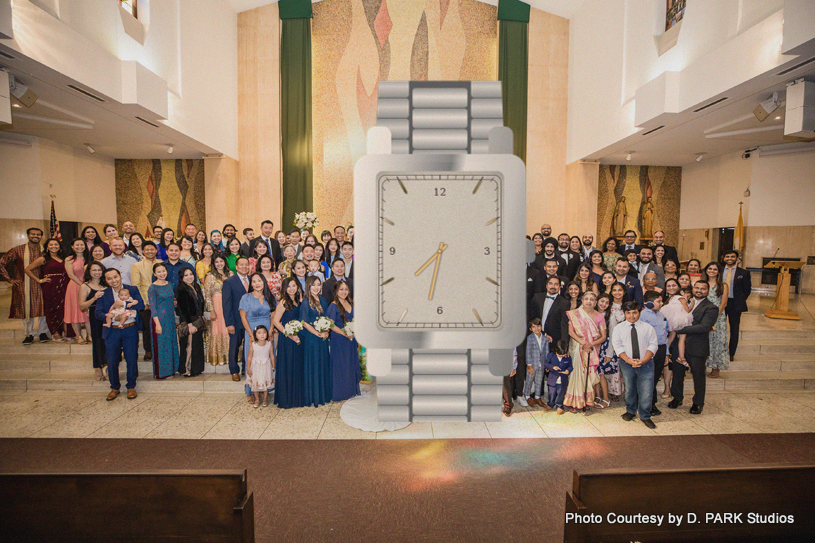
h=7 m=32
